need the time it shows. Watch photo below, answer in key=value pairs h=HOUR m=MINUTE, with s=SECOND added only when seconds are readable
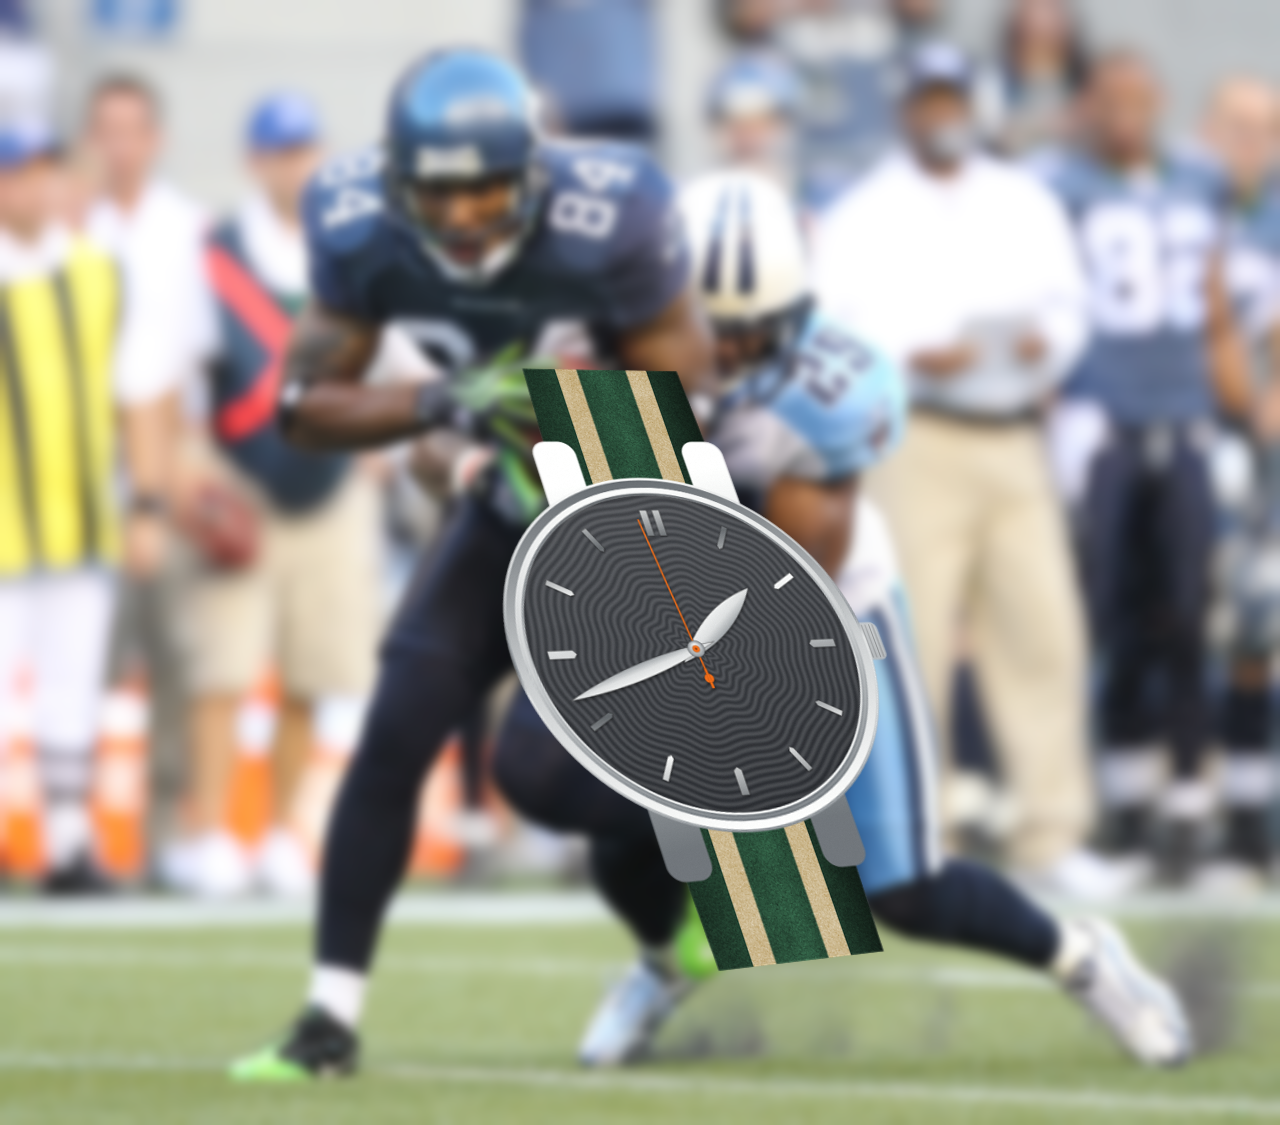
h=1 m=41 s=59
